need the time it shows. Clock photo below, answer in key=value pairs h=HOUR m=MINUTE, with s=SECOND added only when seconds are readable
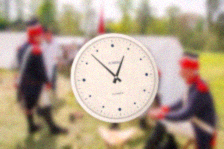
h=12 m=53
